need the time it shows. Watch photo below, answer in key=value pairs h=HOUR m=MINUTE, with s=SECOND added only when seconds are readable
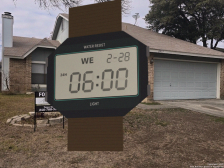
h=6 m=0
